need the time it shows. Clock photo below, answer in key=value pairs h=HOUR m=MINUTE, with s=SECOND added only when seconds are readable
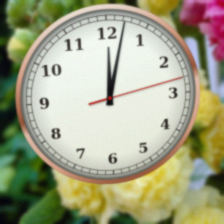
h=12 m=2 s=13
